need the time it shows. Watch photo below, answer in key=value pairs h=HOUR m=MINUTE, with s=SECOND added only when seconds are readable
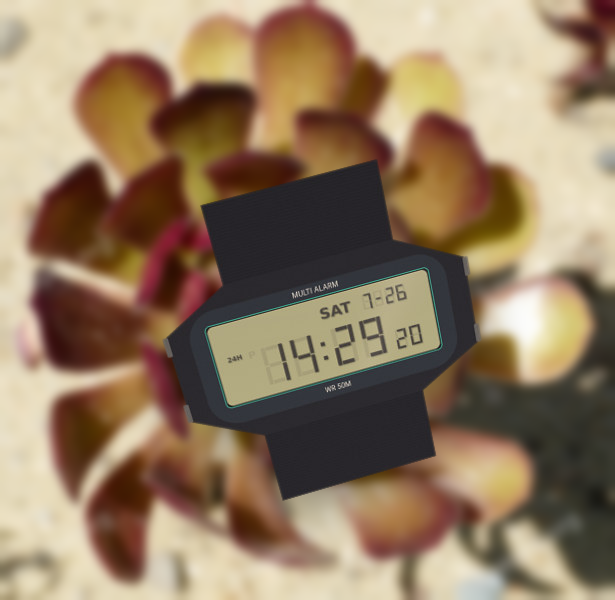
h=14 m=29 s=20
